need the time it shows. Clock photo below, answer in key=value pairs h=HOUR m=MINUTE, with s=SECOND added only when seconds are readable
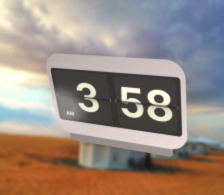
h=3 m=58
